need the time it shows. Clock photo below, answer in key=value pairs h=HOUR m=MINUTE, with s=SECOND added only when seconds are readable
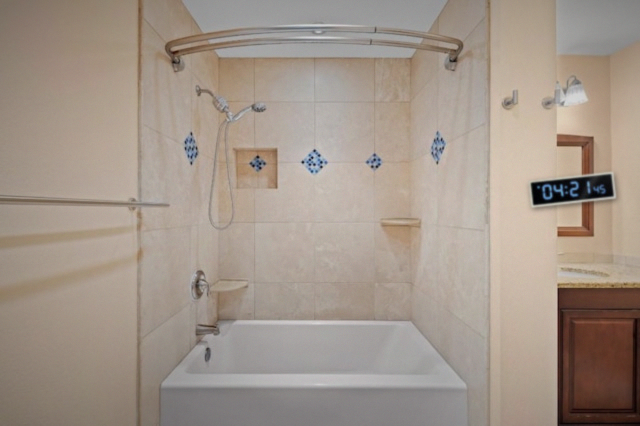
h=4 m=21
